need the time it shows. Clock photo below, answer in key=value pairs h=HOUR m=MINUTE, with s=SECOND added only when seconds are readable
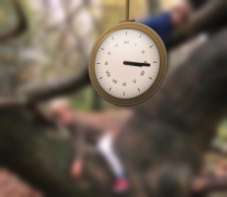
h=3 m=16
